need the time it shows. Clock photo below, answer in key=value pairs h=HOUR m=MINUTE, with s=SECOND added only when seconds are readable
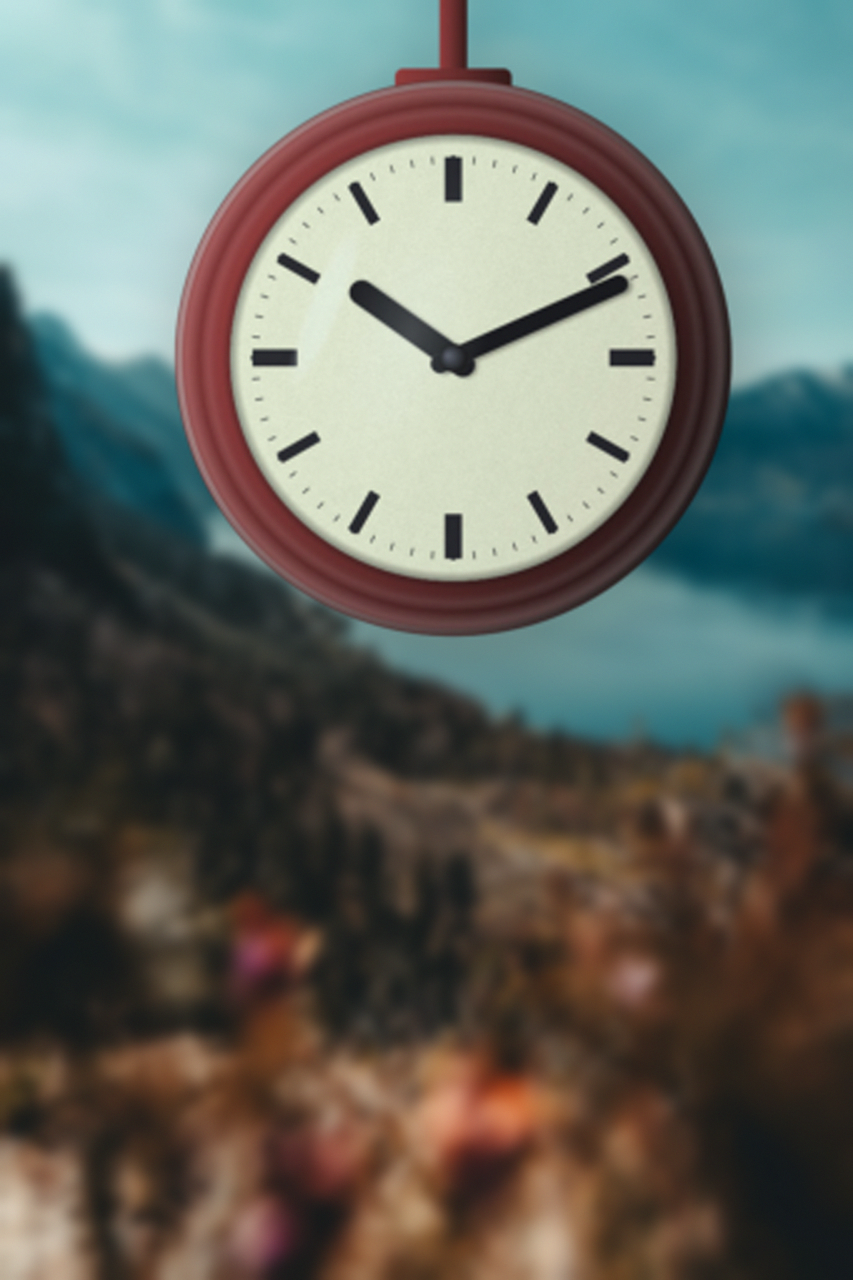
h=10 m=11
